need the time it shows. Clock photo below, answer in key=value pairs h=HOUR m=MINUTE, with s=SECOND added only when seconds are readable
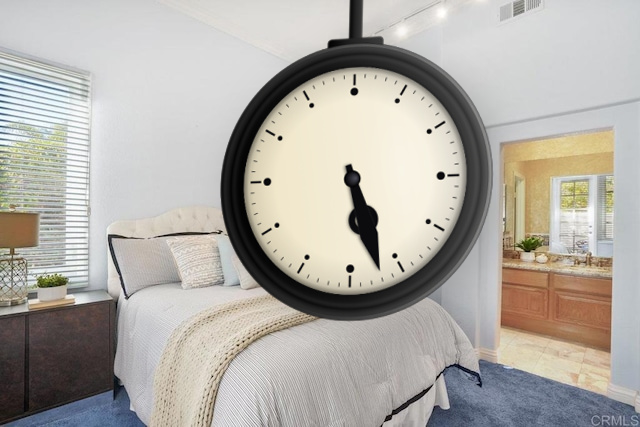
h=5 m=27
